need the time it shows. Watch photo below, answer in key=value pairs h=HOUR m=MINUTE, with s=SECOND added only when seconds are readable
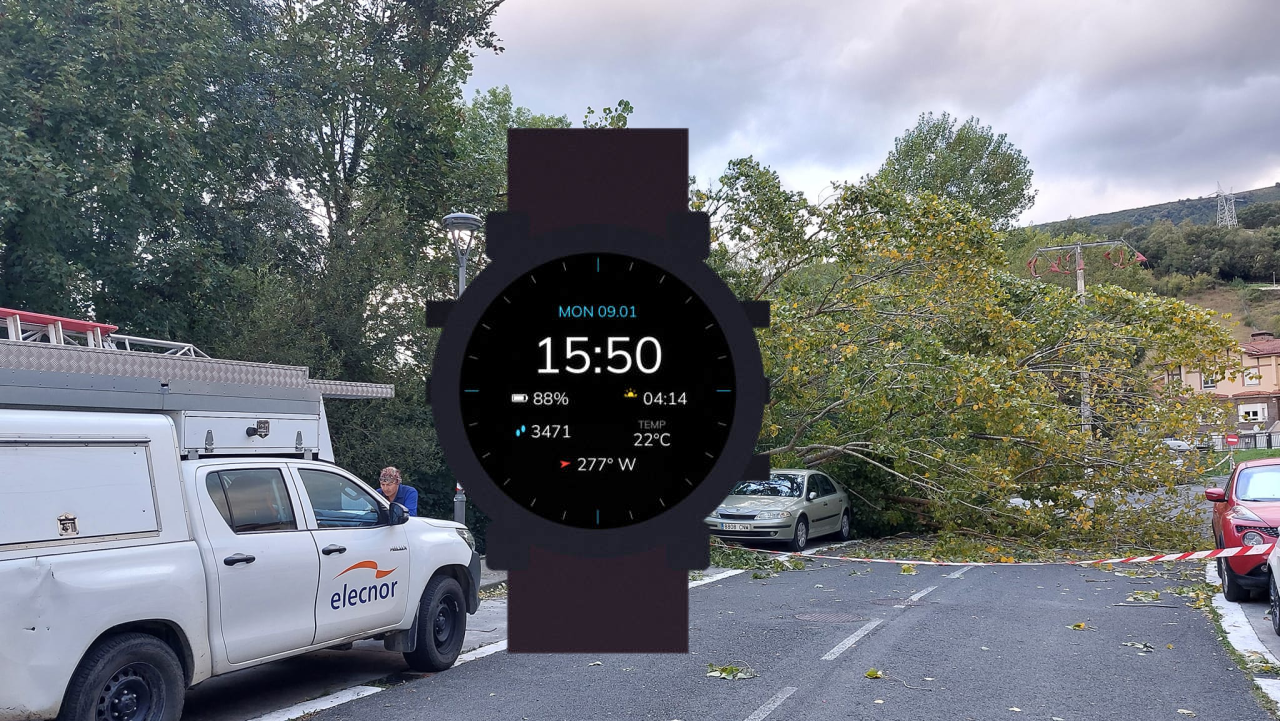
h=15 m=50
